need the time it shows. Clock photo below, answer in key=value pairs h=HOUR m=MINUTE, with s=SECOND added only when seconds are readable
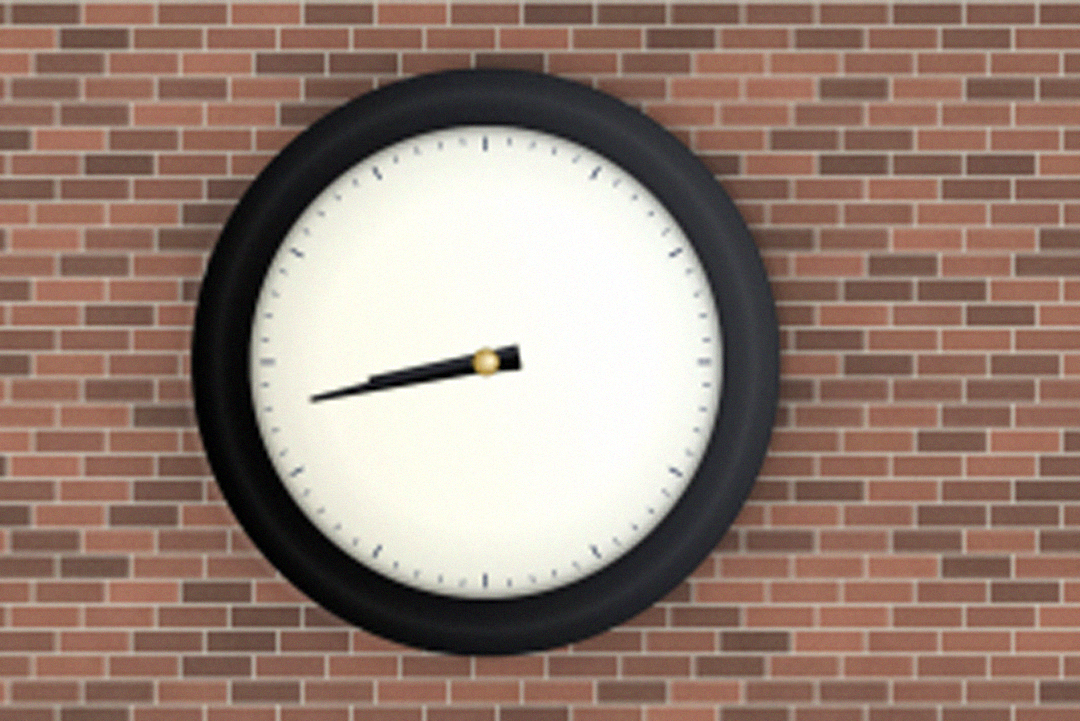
h=8 m=43
